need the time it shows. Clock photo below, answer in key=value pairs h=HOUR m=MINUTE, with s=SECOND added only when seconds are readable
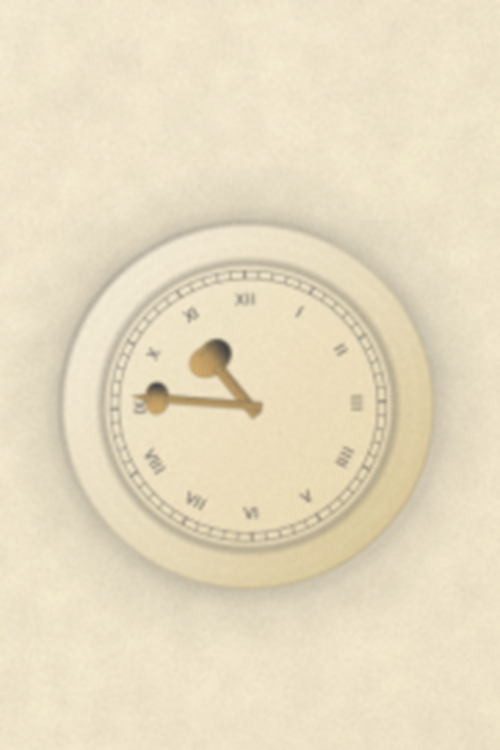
h=10 m=46
